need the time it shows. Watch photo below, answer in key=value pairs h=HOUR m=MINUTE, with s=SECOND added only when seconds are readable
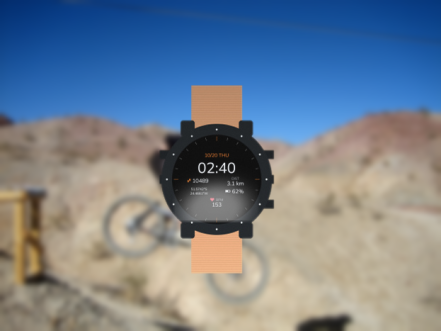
h=2 m=40
